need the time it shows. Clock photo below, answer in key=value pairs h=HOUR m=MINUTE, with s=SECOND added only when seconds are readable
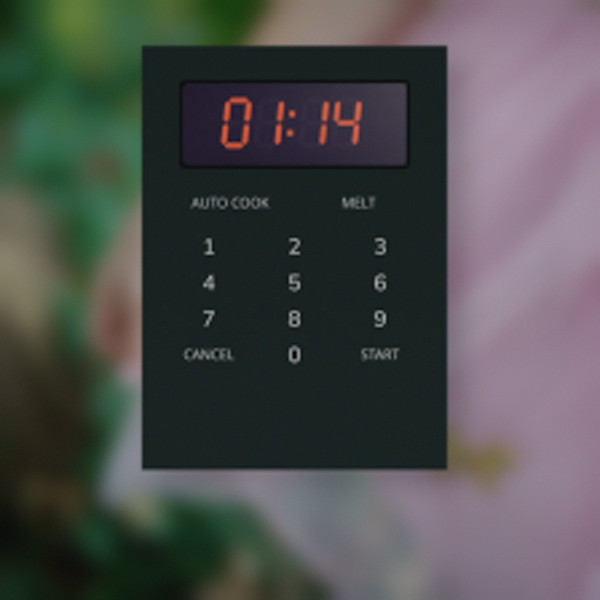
h=1 m=14
